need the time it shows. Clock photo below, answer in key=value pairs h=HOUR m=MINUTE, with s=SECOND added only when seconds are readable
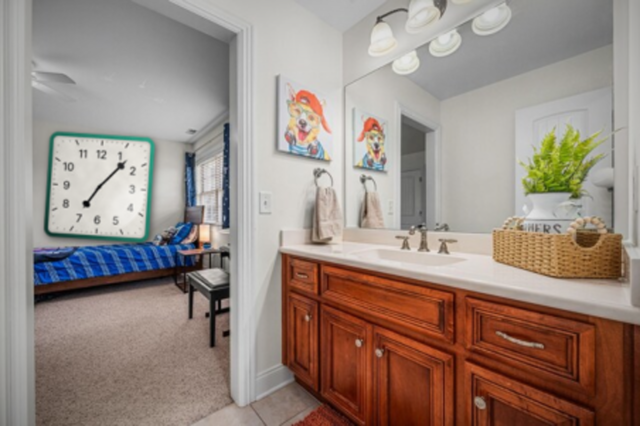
h=7 m=7
